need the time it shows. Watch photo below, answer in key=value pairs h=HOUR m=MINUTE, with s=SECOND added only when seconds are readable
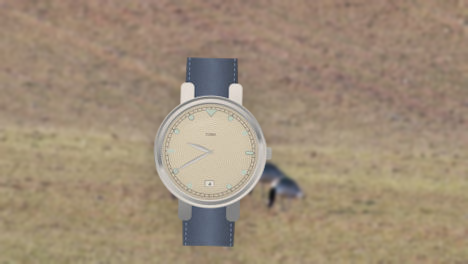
h=9 m=40
